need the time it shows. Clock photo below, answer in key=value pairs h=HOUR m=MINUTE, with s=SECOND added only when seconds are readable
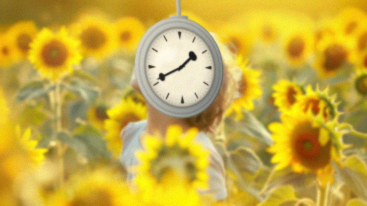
h=1 m=41
